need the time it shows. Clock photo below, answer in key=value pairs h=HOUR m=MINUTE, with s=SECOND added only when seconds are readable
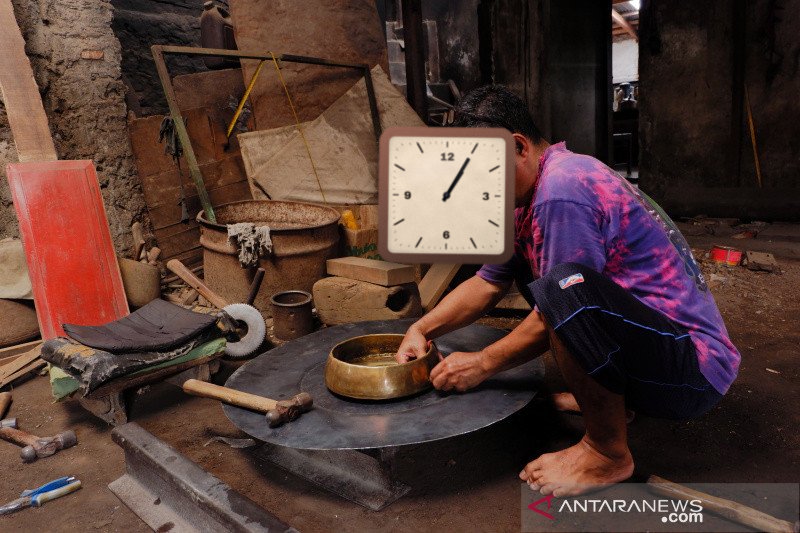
h=1 m=5
